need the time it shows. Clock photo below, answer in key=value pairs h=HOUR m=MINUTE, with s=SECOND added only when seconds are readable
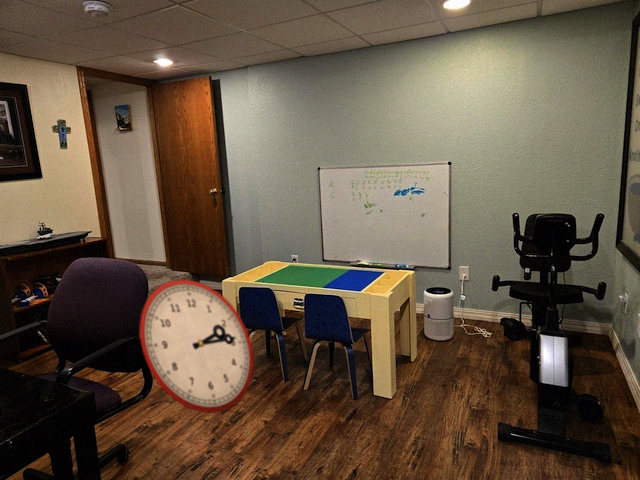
h=2 m=14
